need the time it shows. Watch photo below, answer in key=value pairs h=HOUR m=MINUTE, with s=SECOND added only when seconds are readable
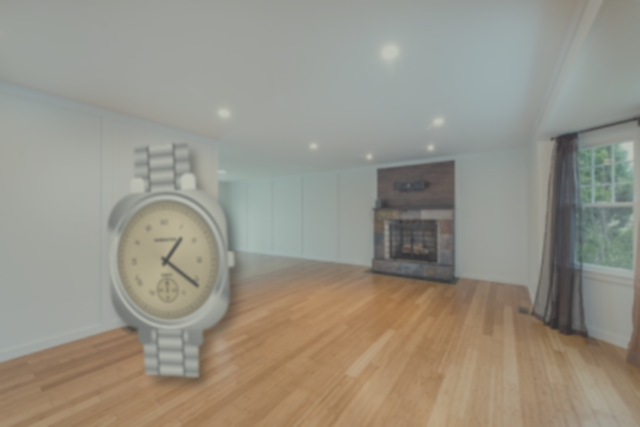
h=1 m=21
